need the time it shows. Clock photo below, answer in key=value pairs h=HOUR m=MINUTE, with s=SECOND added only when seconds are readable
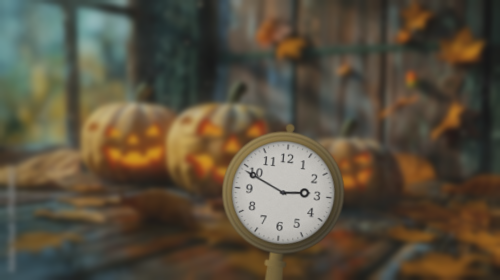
h=2 m=49
